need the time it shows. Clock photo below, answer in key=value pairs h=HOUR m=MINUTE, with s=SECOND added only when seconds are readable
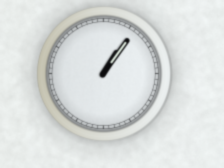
h=1 m=6
